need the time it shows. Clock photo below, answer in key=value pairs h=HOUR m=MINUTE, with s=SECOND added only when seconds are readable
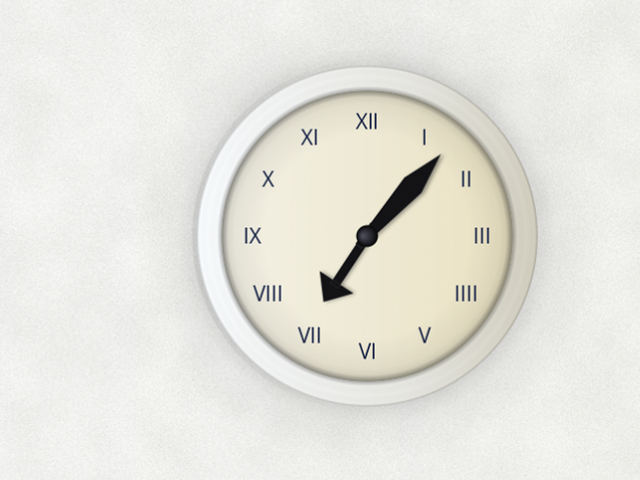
h=7 m=7
